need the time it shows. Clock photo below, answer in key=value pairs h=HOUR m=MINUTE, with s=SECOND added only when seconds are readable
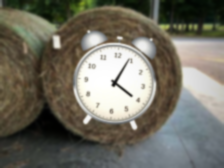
h=4 m=4
